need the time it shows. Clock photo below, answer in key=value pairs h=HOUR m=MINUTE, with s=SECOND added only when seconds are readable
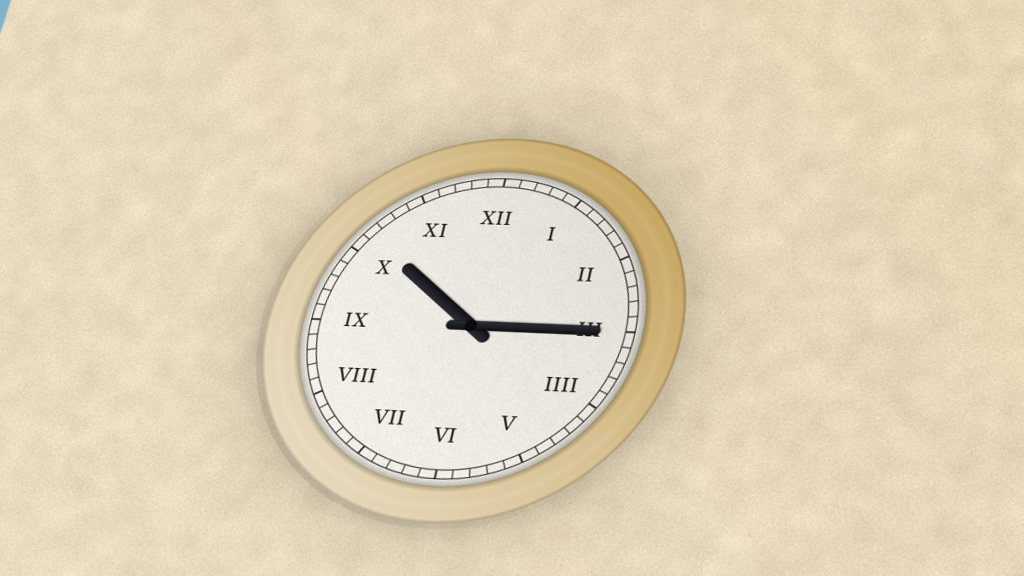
h=10 m=15
